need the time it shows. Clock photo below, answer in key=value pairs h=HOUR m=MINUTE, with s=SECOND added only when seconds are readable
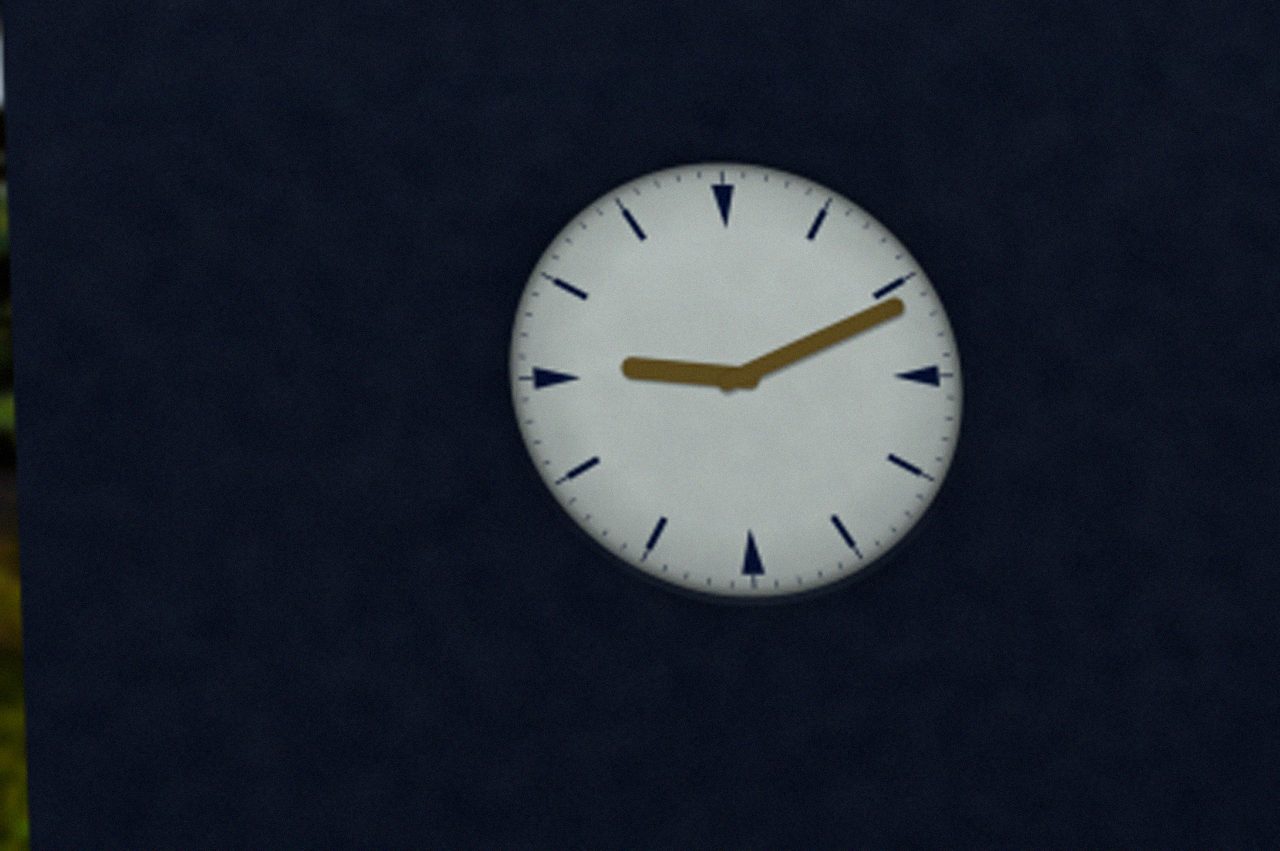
h=9 m=11
